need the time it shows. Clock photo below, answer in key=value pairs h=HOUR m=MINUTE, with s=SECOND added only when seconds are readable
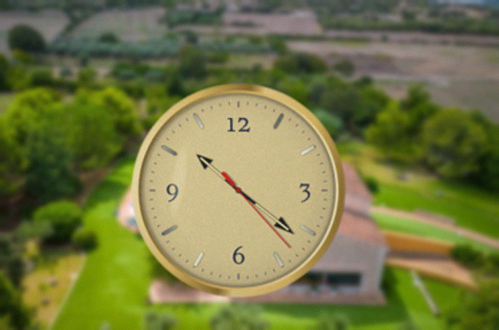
h=10 m=21 s=23
